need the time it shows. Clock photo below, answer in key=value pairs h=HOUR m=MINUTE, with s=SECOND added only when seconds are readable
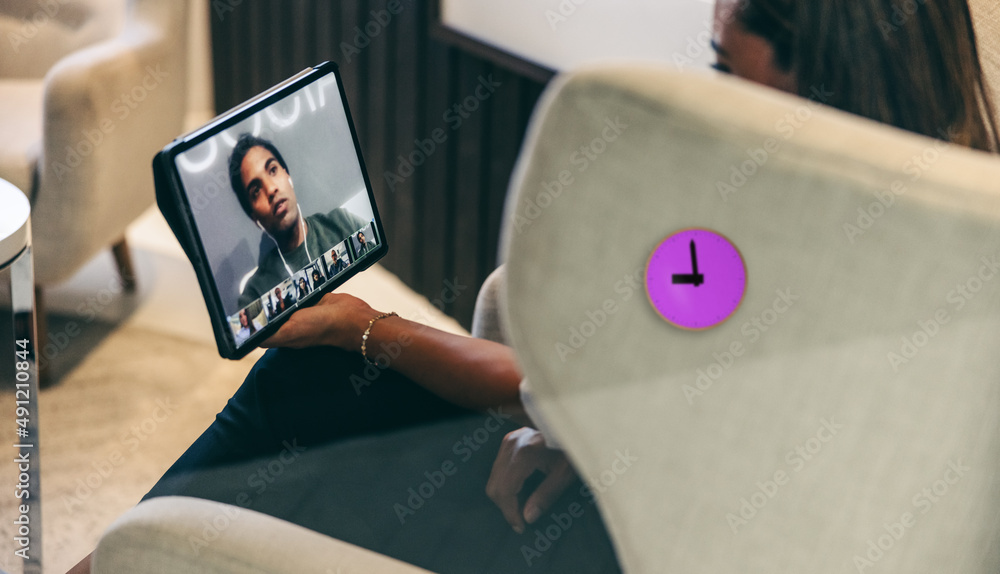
h=8 m=59
